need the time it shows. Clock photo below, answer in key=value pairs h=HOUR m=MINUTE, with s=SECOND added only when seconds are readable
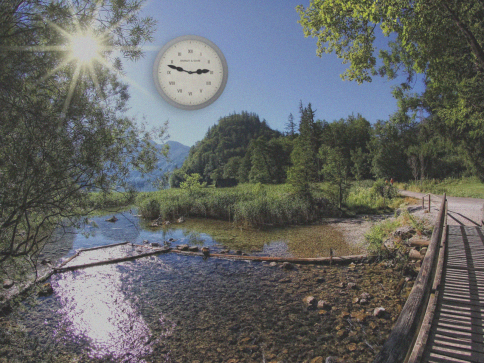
h=2 m=48
